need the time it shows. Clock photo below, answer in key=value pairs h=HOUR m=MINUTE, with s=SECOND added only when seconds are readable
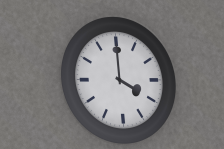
h=4 m=0
